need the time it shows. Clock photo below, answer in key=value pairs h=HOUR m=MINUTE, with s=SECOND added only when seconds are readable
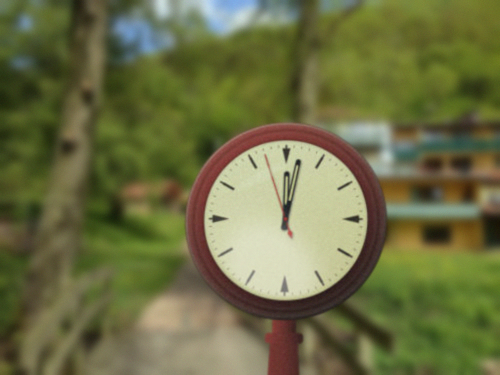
h=12 m=1 s=57
